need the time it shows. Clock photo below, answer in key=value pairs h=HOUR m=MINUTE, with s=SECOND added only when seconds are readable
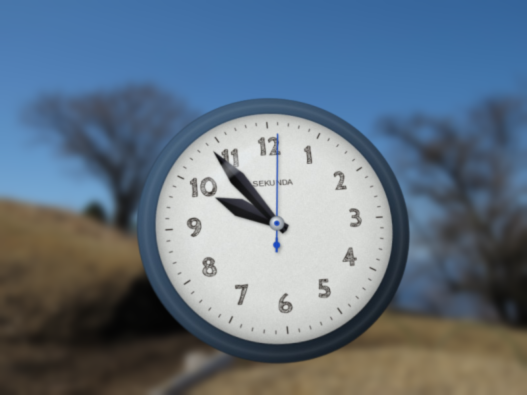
h=9 m=54 s=1
